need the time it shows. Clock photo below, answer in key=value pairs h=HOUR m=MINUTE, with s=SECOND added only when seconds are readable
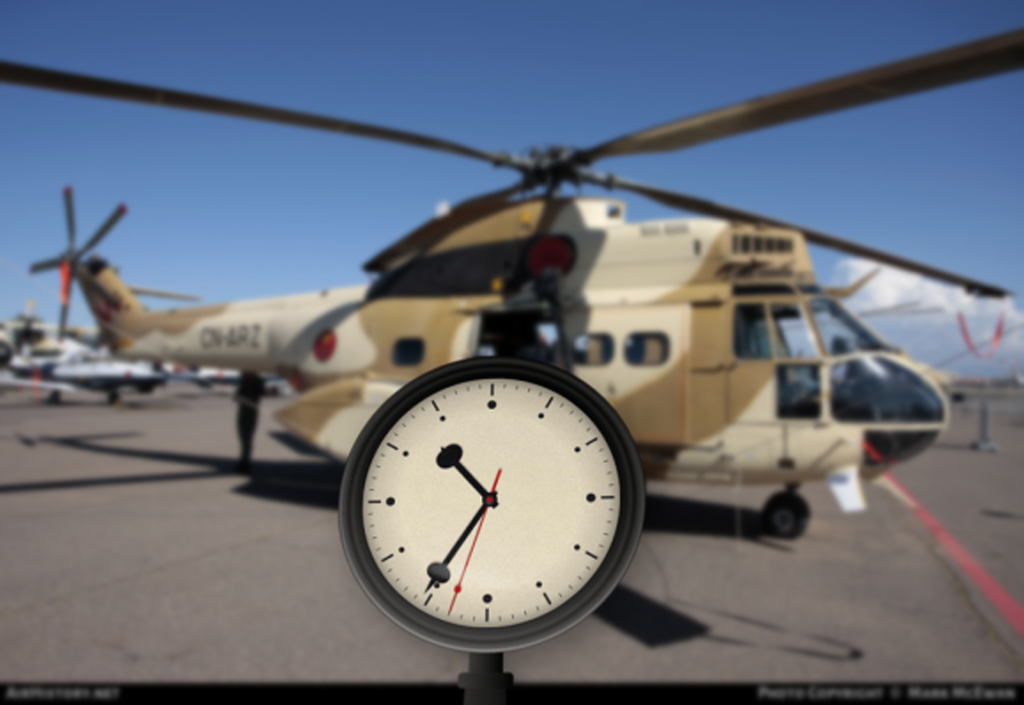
h=10 m=35 s=33
